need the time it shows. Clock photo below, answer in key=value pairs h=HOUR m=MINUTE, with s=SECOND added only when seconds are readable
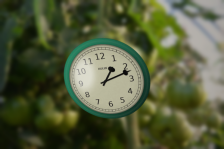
h=1 m=12
